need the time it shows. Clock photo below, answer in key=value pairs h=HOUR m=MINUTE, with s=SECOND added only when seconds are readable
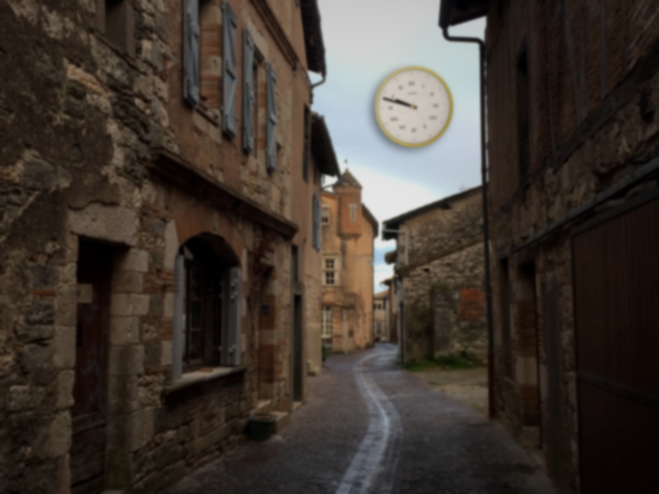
h=9 m=48
